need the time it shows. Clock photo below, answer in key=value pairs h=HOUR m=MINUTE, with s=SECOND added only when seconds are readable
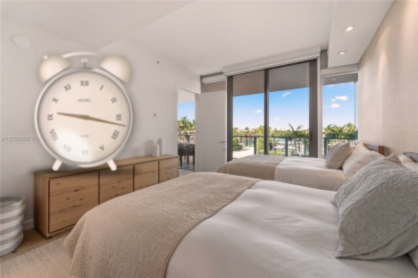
h=9 m=17
